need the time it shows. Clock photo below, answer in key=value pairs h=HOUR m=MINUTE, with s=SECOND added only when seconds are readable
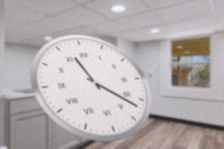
h=11 m=22
